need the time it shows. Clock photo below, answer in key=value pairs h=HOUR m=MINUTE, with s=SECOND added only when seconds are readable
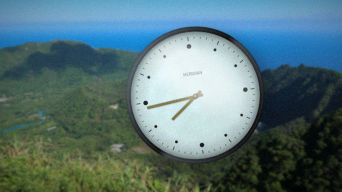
h=7 m=44
